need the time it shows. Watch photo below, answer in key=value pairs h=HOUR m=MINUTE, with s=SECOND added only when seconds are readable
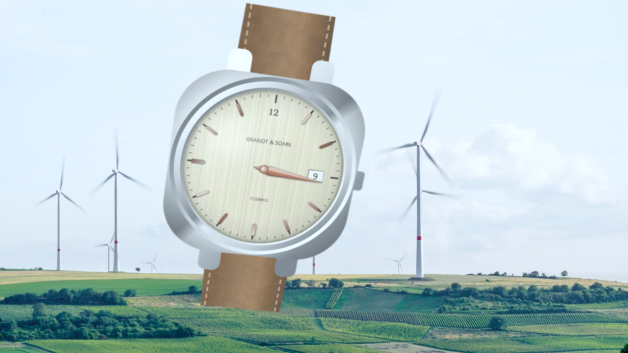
h=3 m=16
